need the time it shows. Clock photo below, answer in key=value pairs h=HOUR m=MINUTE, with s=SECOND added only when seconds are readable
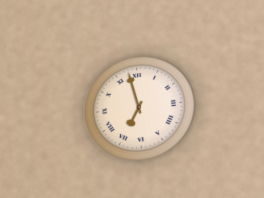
h=6 m=58
